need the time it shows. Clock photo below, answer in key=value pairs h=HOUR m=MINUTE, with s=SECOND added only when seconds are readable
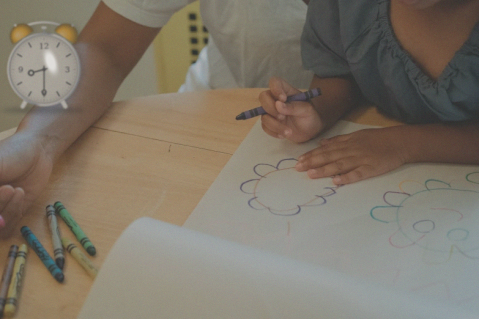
h=8 m=30
